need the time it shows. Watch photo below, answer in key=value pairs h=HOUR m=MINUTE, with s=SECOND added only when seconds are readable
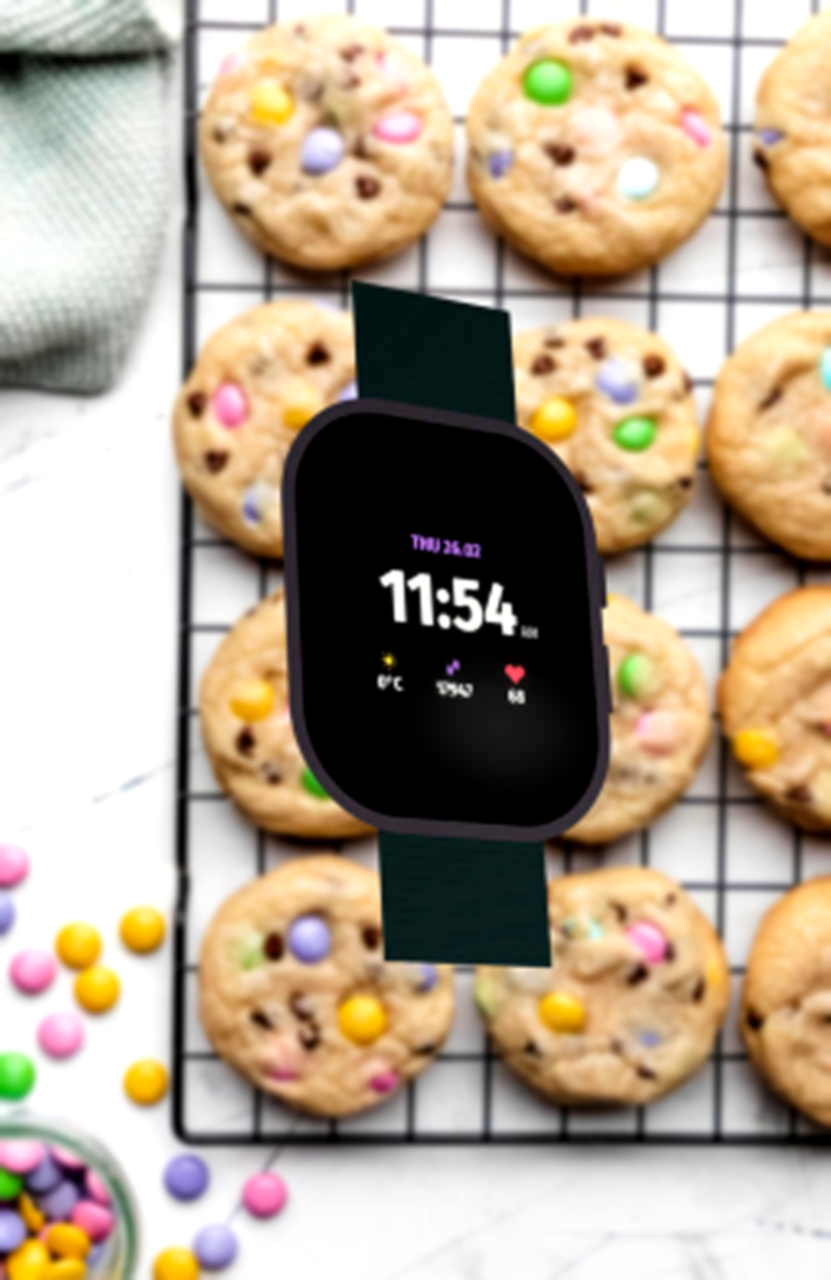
h=11 m=54
